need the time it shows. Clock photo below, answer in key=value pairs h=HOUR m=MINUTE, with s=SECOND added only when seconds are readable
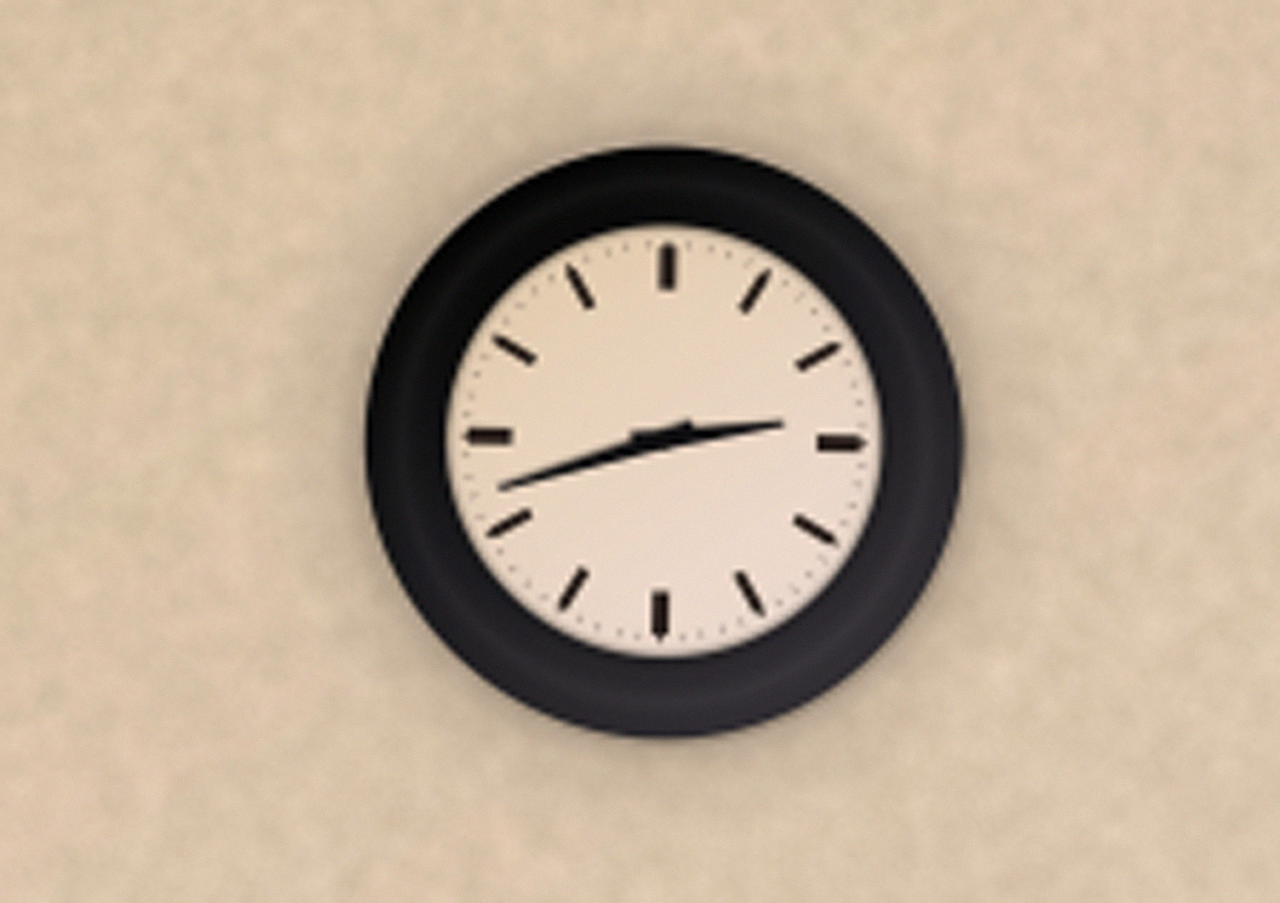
h=2 m=42
